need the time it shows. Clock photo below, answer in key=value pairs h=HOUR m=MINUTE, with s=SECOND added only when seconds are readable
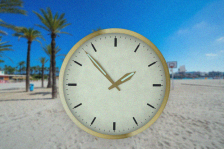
h=1 m=53
